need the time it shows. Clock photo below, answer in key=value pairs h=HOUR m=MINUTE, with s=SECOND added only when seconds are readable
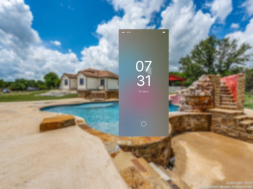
h=7 m=31
